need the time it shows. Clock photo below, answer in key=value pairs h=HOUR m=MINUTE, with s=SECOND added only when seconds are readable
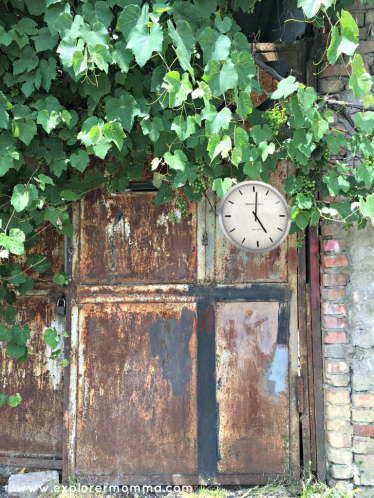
h=5 m=1
